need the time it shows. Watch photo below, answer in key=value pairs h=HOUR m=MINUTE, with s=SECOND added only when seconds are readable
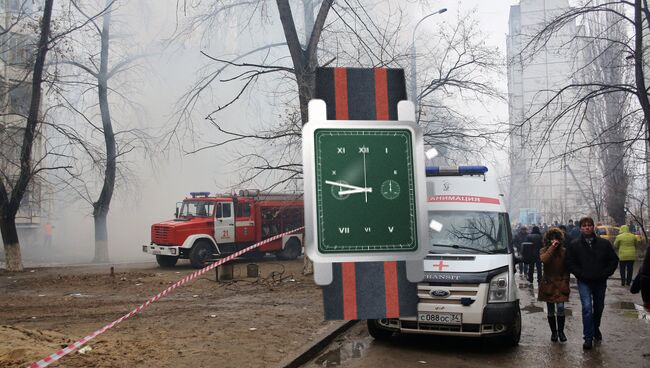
h=8 m=47
